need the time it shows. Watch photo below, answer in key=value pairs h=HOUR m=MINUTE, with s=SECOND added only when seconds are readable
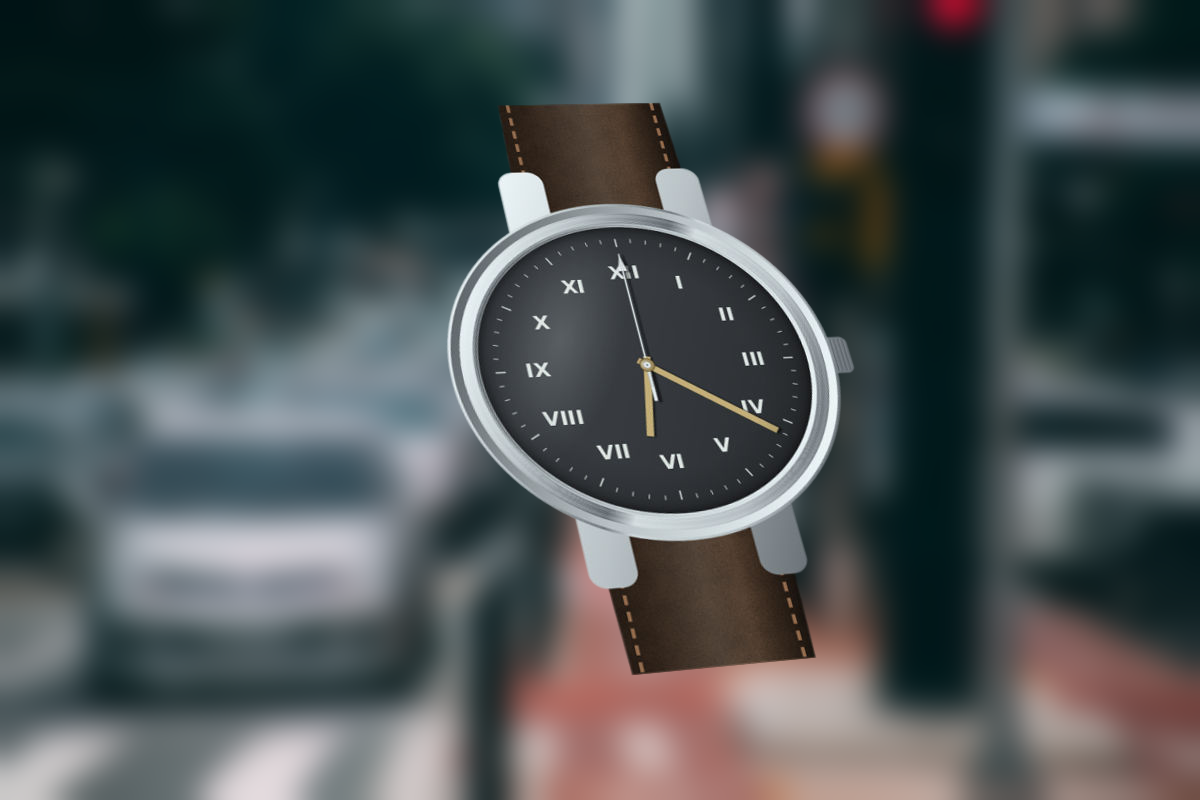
h=6 m=21 s=0
